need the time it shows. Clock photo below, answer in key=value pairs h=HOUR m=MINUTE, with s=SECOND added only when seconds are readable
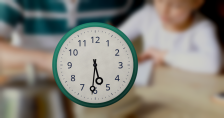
h=5 m=31
